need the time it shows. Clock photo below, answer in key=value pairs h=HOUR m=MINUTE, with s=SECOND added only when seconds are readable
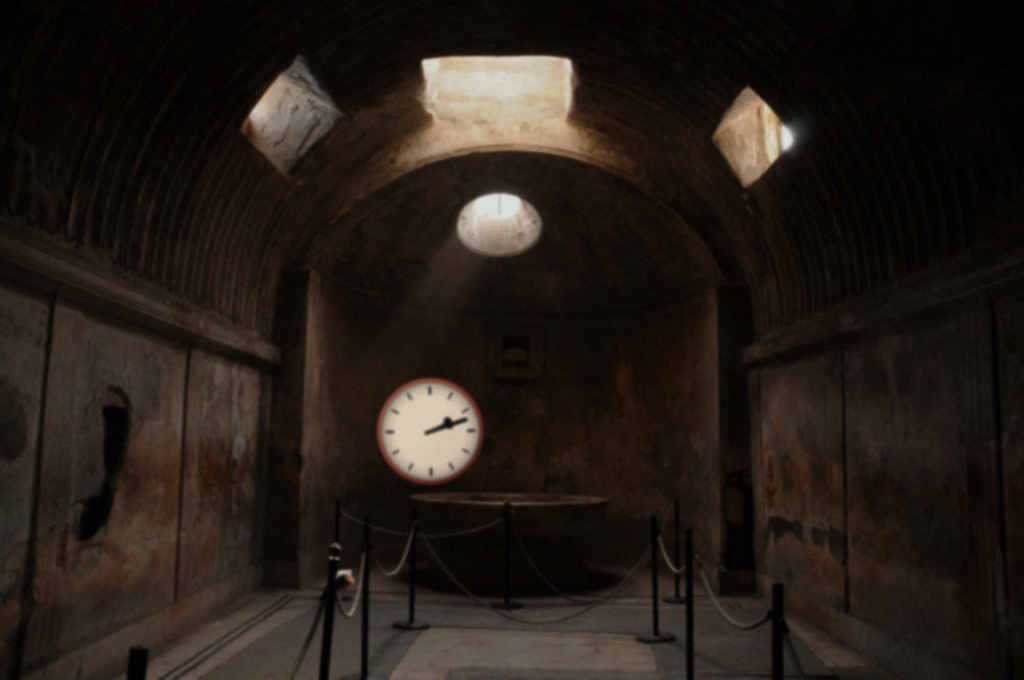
h=2 m=12
